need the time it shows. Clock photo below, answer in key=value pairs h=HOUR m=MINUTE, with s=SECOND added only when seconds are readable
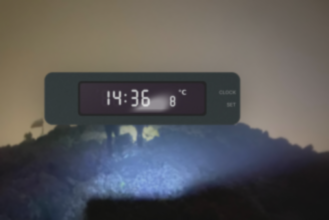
h=14 m=36
